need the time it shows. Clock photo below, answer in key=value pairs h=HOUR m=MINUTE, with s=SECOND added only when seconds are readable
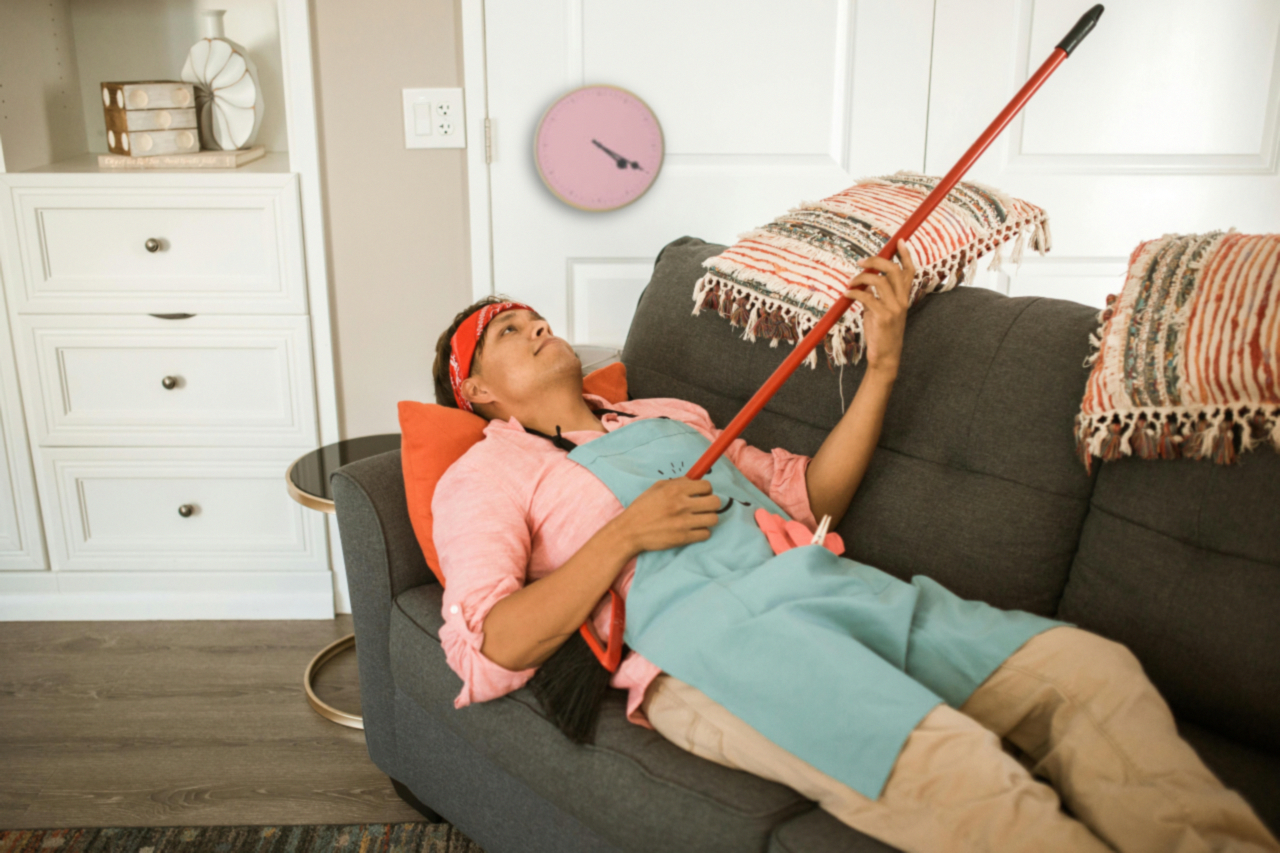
h=4 m=20
